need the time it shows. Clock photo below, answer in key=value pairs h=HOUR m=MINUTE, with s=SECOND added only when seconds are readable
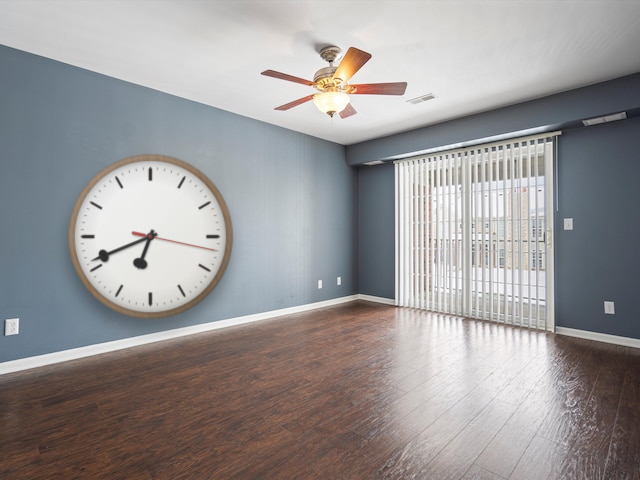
h=6 m=41 s=17
